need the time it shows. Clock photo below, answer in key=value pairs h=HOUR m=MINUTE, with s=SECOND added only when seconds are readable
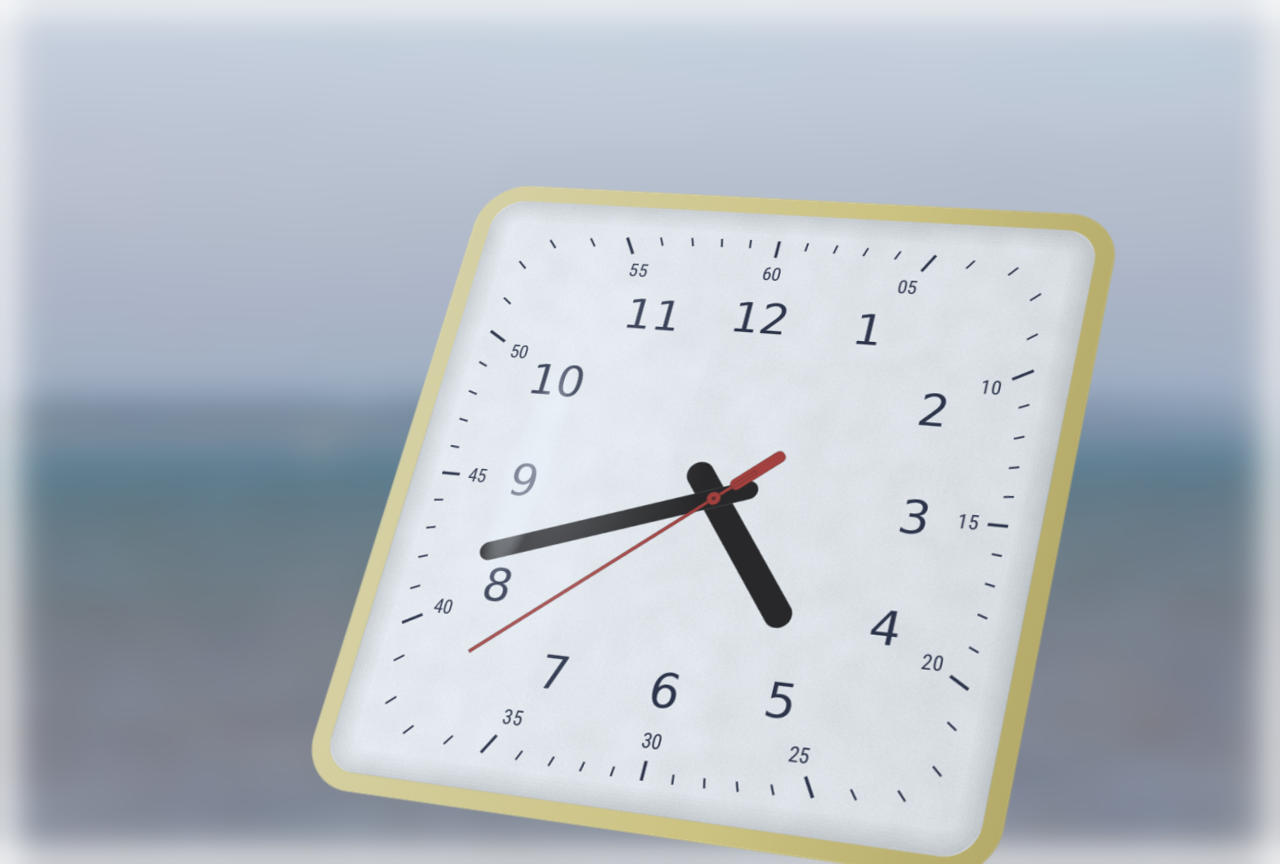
h=4 m=41 s=38
